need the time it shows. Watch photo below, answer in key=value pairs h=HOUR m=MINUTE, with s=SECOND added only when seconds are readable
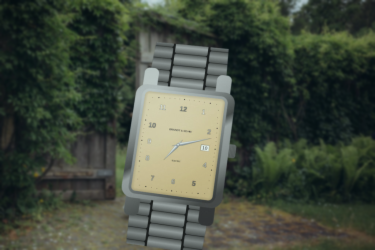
h=7 m=12
